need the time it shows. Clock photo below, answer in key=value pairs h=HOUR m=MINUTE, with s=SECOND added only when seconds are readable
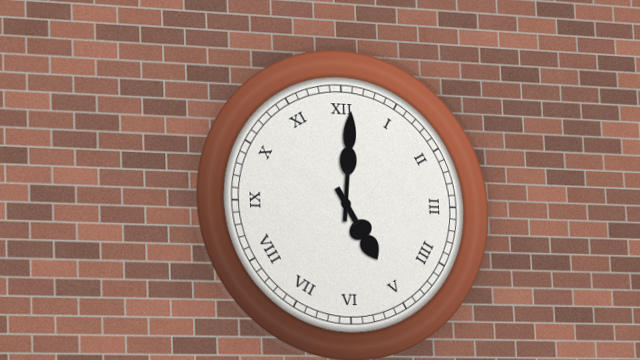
h=5 m=1
